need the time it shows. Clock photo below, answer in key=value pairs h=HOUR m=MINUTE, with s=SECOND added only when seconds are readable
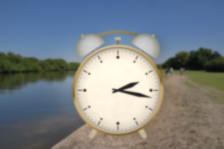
h=2 m=17
